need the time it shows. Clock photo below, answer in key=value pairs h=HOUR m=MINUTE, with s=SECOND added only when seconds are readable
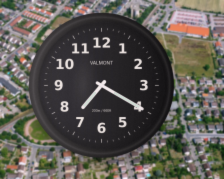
h=7 m=20
